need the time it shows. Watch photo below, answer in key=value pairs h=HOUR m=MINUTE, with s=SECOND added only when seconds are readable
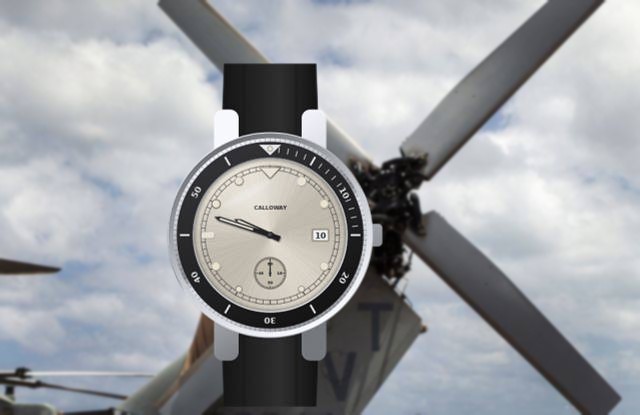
h=9 m=48
